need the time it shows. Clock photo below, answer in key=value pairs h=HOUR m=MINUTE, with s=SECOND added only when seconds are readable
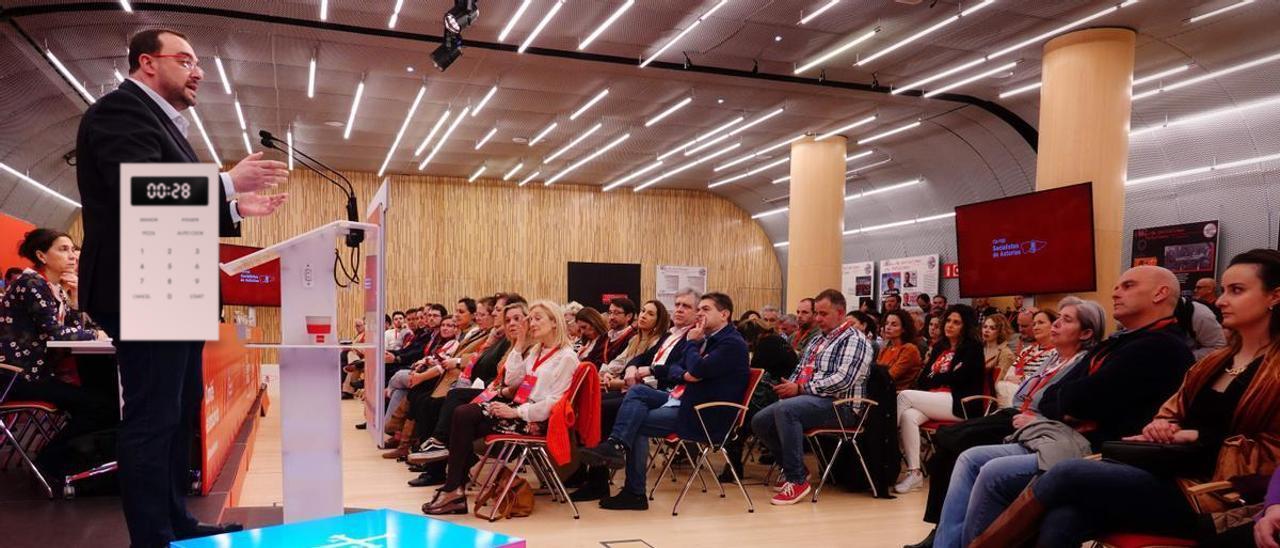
h=0 m=28
